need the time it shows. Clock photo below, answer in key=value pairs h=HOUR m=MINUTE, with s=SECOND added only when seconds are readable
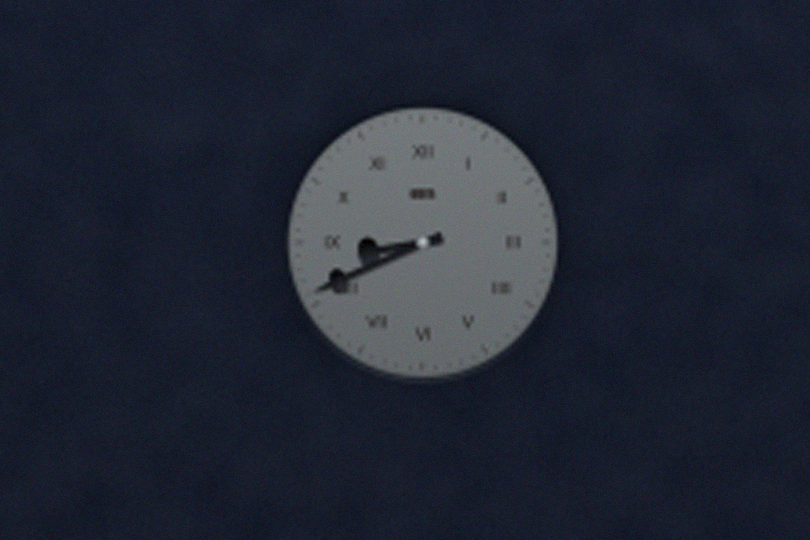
h=8 m=41
